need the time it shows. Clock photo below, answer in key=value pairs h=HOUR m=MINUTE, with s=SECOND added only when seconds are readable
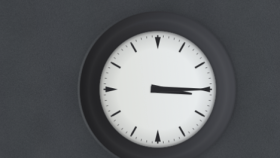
h=3 m=15
